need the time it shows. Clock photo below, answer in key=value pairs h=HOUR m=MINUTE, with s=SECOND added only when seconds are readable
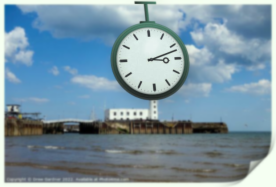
h=3 m=12
